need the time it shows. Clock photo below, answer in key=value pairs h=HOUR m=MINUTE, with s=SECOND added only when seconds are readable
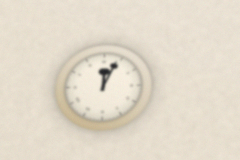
h=12 m=4
